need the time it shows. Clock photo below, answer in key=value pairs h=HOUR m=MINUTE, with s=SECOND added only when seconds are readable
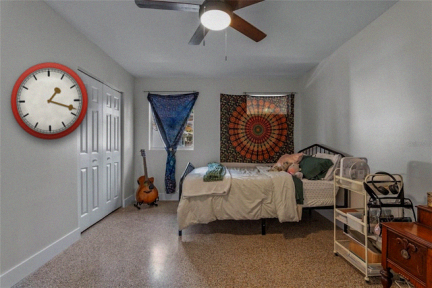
h=1 m=18
